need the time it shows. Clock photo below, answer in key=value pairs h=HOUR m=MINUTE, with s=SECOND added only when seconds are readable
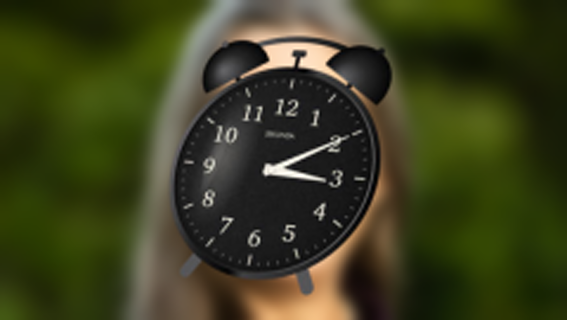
h=3 m=10
